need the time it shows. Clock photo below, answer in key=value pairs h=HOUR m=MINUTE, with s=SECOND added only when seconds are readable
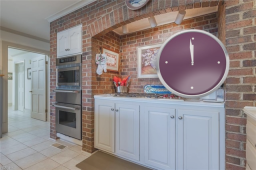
h=11 m=59
